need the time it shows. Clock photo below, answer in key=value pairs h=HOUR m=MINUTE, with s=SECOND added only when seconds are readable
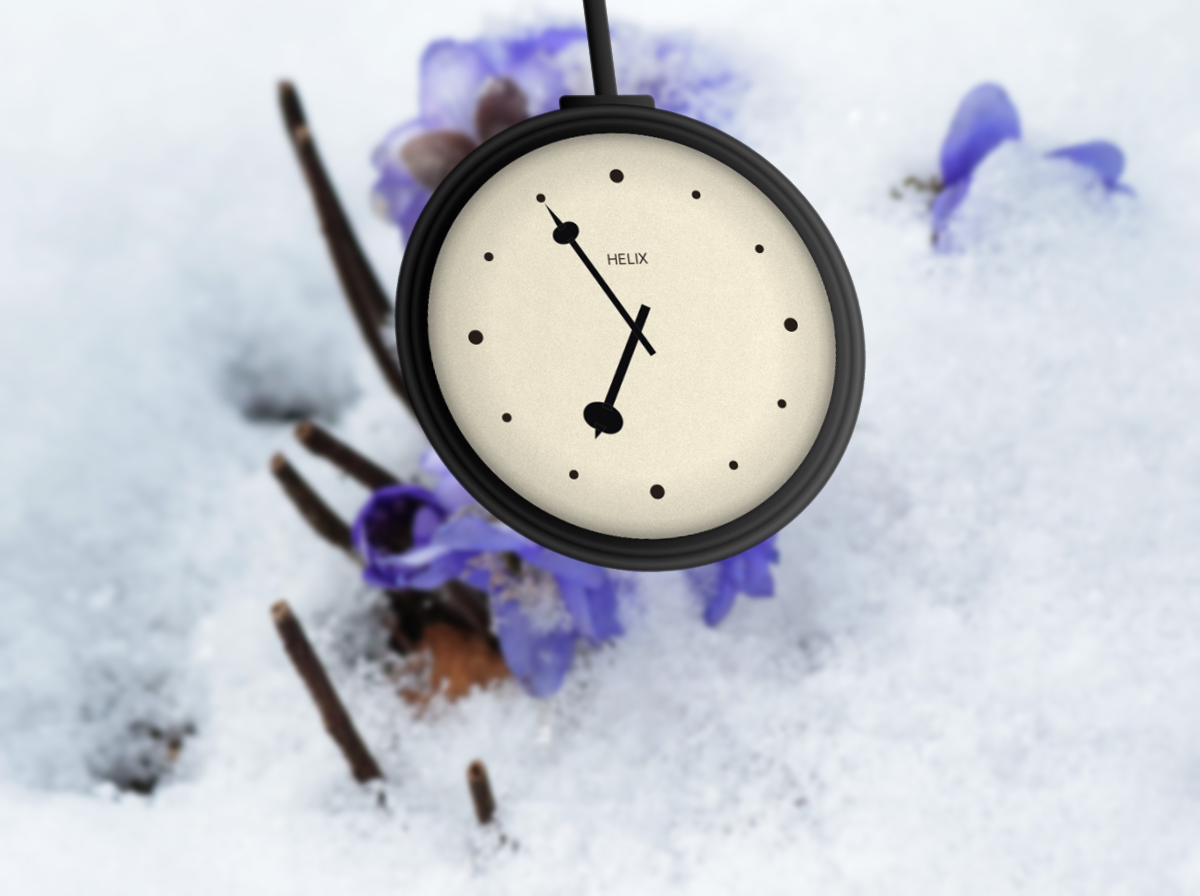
h=6 m=55
